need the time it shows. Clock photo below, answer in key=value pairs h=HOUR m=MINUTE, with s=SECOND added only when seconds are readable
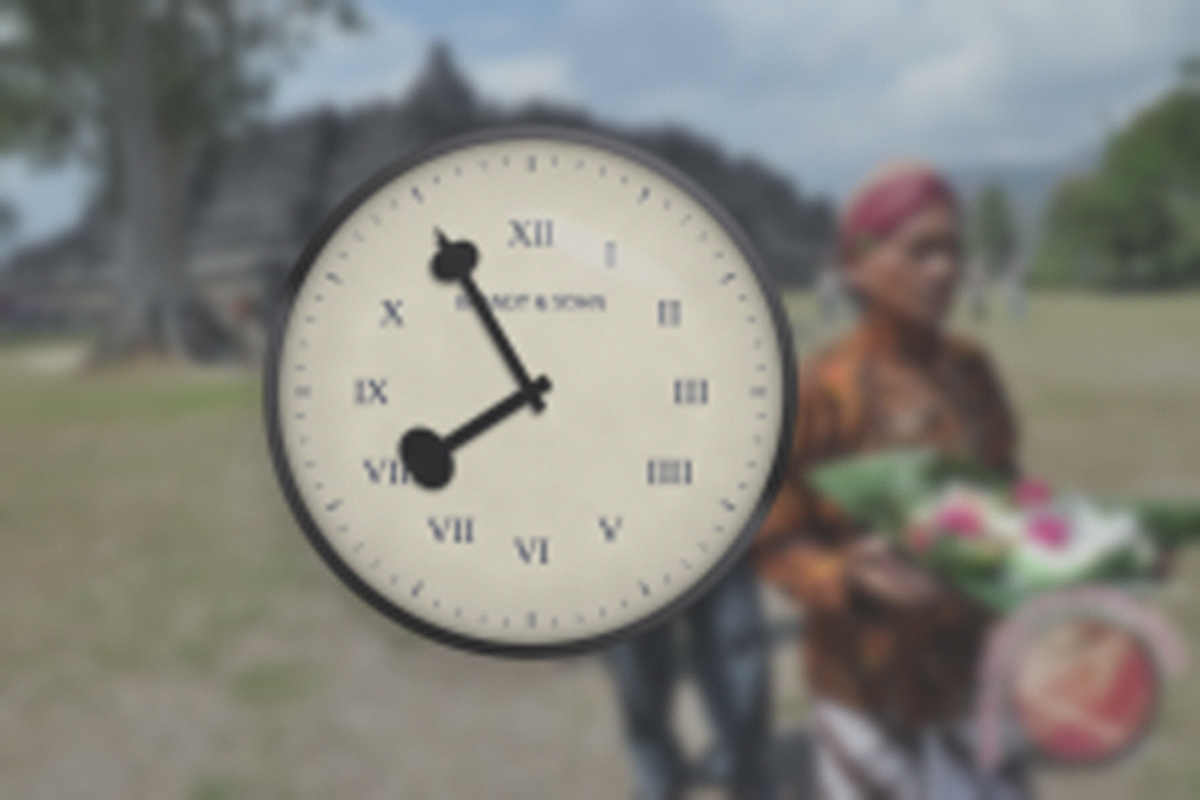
h=7 m=55
